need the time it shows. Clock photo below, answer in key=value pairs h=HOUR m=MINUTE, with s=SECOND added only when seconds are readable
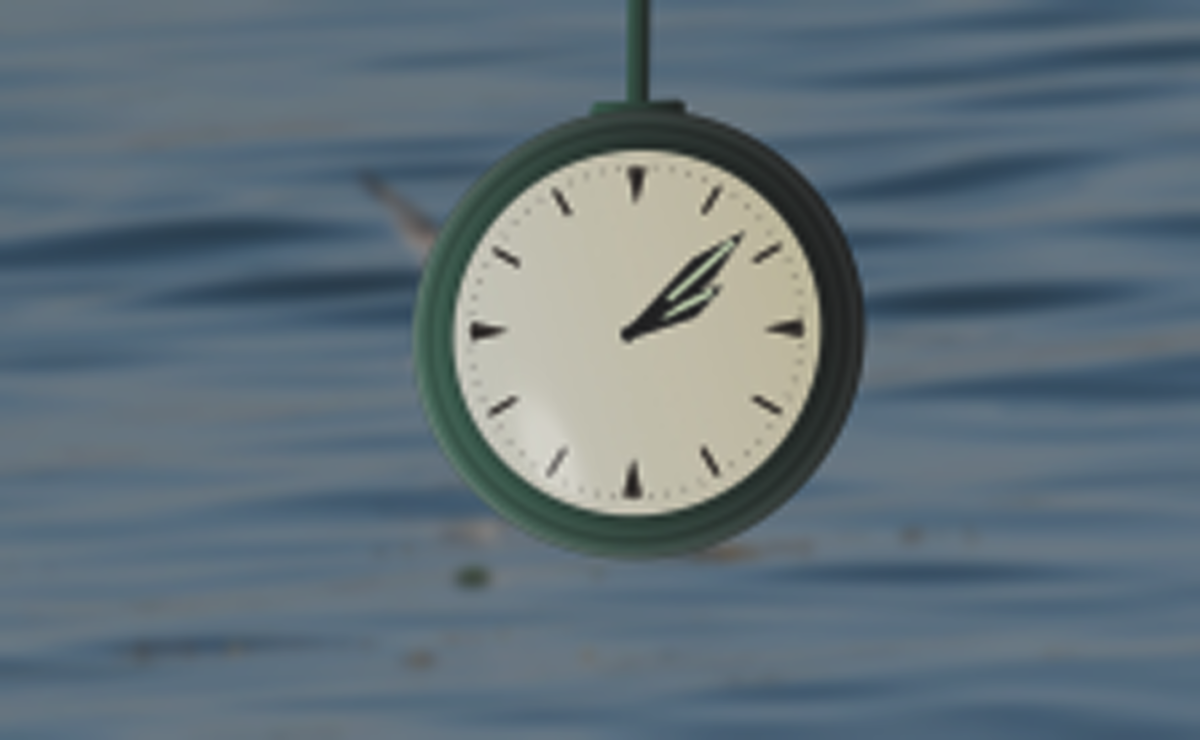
h=2 m=8
